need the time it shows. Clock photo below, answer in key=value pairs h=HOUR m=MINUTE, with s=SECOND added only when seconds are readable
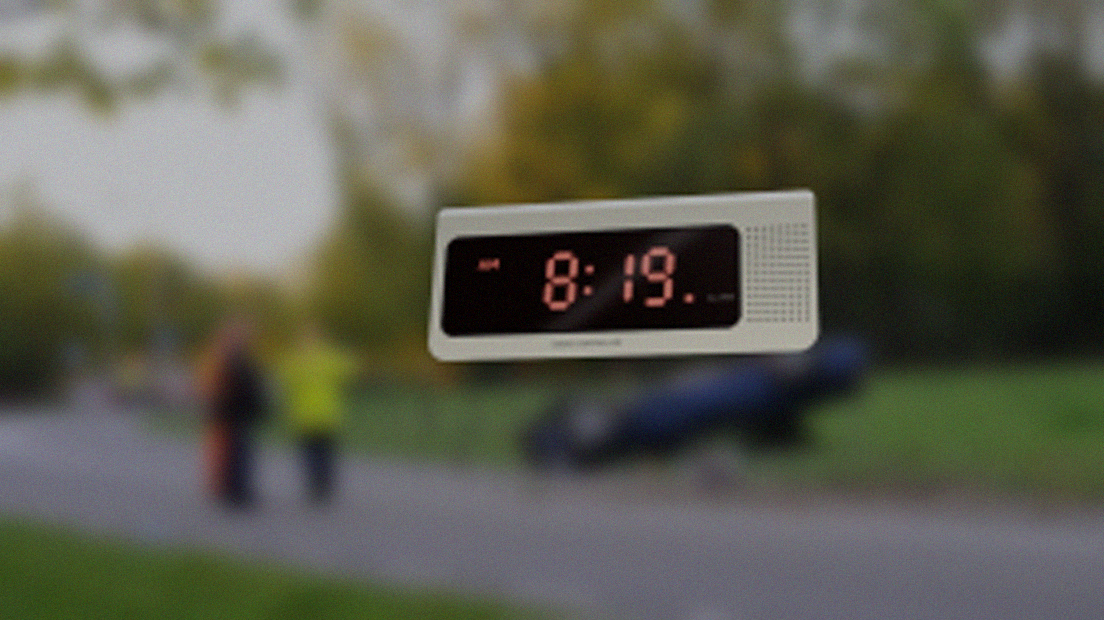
h=8 m=19
